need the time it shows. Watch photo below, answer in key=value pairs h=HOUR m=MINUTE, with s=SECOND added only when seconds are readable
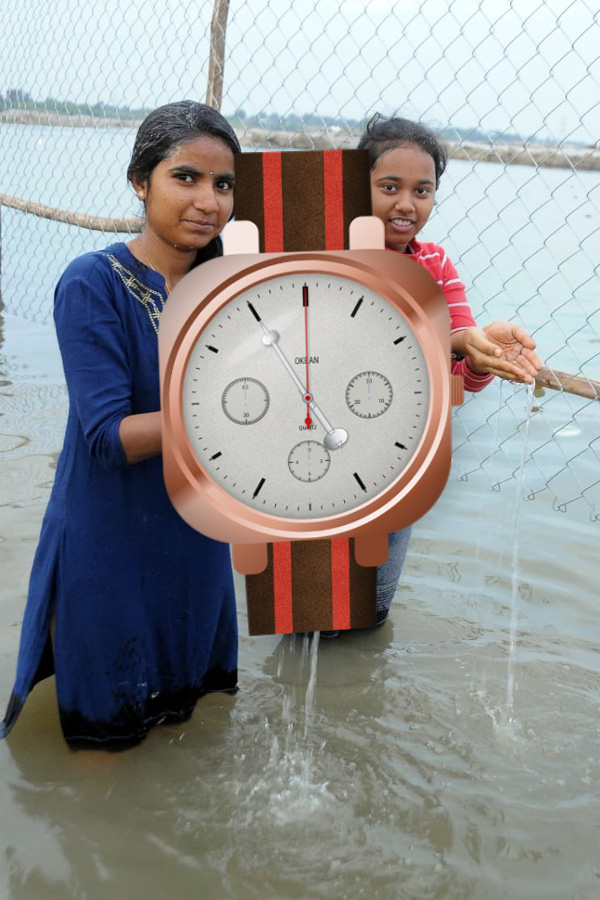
h=4 m=55
